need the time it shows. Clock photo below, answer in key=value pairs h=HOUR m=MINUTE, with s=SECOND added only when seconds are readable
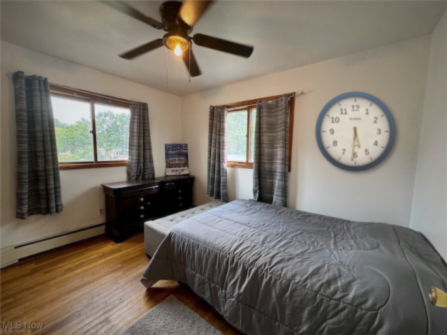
h=5 m=31
